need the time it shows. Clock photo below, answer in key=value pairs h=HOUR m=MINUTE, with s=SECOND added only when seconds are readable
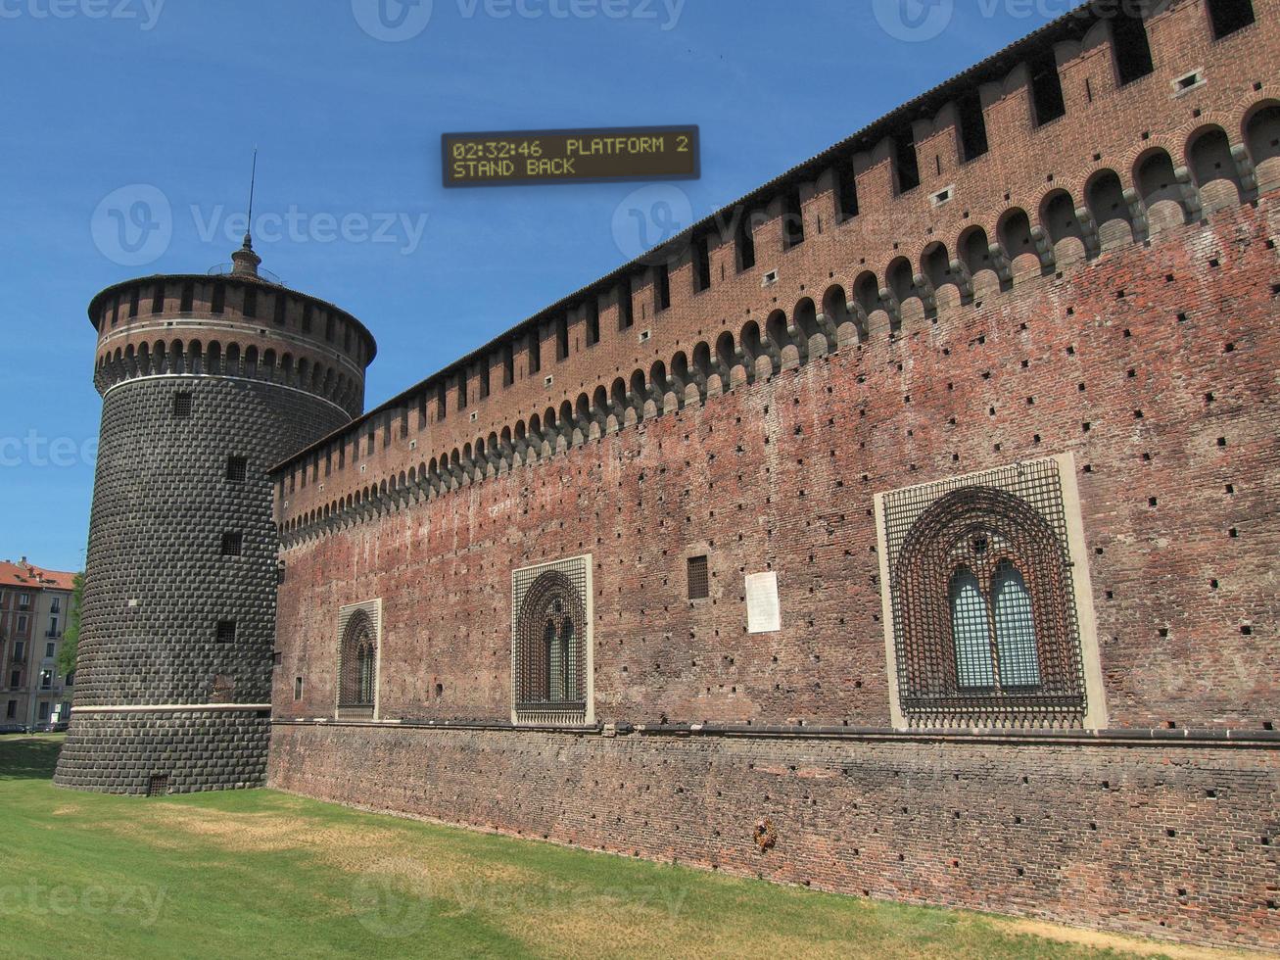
h=2 m=32 s=46
